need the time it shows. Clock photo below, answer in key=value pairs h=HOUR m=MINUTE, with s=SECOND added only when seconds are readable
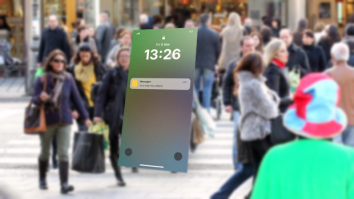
h=13 m=26
